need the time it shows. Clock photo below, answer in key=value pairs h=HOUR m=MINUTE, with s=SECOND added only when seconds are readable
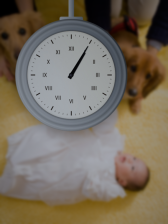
h=1 m=5
